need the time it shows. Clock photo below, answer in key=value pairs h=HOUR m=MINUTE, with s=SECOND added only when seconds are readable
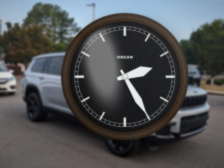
h=2 m=25
